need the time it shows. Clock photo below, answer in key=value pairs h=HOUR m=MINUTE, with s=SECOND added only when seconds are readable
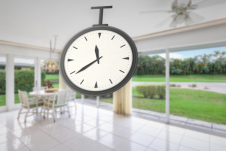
h=11 m=39
